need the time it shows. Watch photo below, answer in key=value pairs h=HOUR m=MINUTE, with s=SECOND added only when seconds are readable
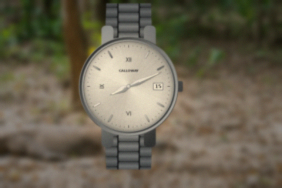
h=8 m=11
